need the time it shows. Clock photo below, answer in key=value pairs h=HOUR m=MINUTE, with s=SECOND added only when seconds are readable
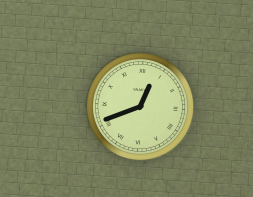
h=12 m=41
